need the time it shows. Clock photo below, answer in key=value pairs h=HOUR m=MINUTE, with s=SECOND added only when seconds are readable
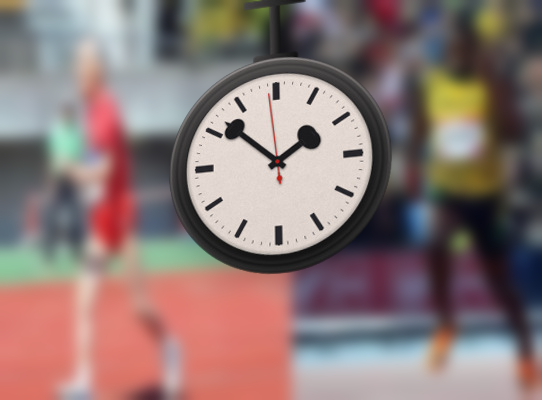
h=1 m=51 s=59
